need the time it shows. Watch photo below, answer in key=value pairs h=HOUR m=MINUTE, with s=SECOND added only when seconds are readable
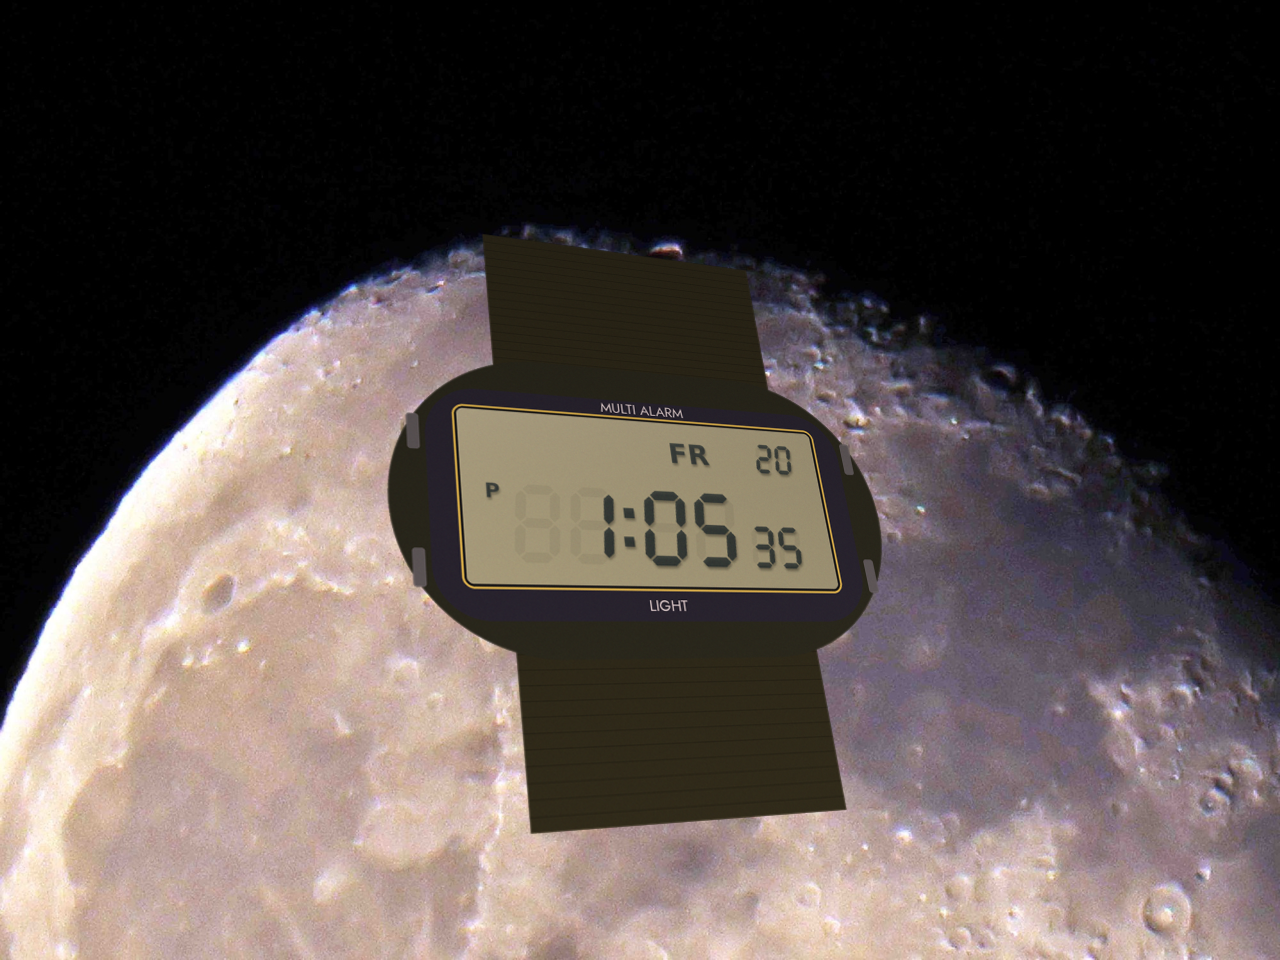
h=1 m=5 s=35
